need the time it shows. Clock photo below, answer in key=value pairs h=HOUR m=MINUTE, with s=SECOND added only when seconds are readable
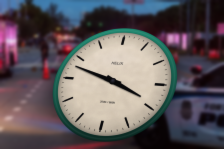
h=3 m=48
